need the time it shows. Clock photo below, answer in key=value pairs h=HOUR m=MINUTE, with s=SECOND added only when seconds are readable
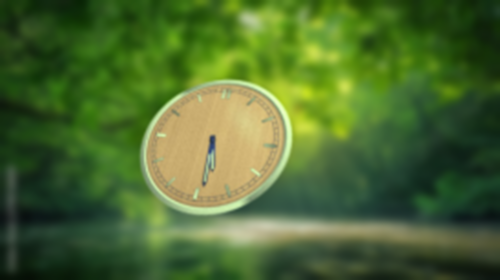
h=5 m=29
